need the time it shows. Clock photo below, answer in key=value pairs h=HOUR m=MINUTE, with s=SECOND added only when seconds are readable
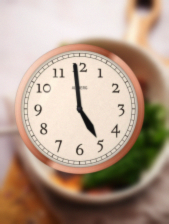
h=4 m=59
